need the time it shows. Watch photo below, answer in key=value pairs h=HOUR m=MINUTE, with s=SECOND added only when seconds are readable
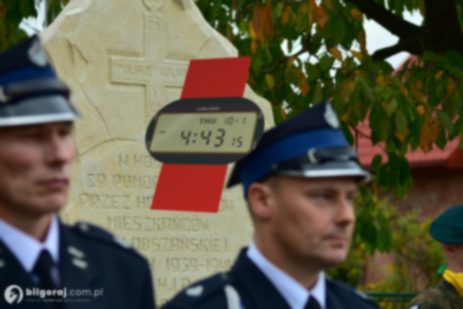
h=4 m=43
